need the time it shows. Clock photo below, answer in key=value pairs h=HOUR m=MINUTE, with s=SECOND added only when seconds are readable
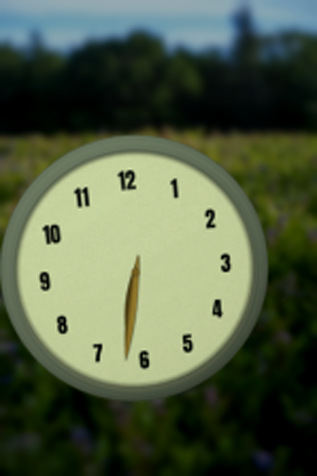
h=6 m=32
